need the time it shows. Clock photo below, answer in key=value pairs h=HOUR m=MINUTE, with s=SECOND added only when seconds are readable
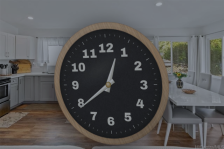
h=12 m=39
